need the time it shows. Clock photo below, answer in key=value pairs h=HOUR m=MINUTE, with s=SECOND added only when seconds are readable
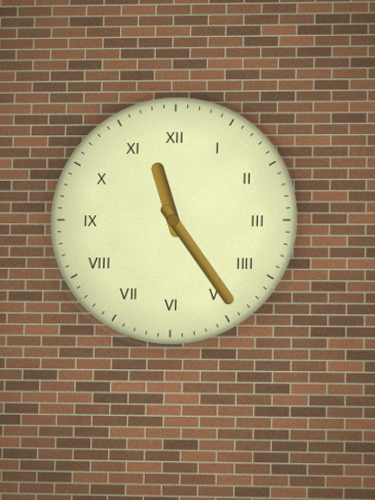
h=11 m=24
